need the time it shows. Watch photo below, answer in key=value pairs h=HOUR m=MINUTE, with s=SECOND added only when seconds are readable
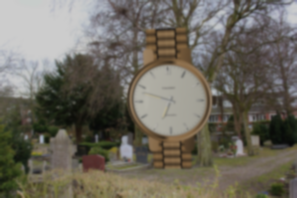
h=6 m=48
